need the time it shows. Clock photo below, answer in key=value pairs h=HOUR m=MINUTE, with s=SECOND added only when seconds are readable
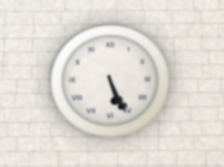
h=5 m=26
